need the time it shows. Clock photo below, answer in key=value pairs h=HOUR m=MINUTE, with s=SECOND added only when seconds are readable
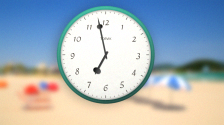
h=6 m=58
